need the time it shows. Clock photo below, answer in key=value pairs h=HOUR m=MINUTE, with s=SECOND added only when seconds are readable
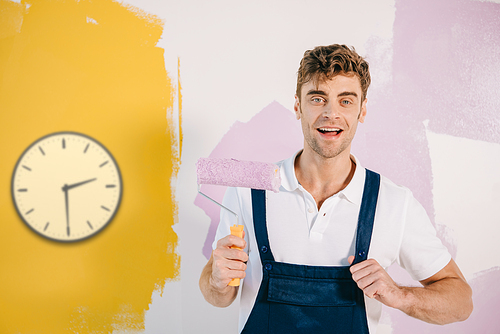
h=2 m=30
